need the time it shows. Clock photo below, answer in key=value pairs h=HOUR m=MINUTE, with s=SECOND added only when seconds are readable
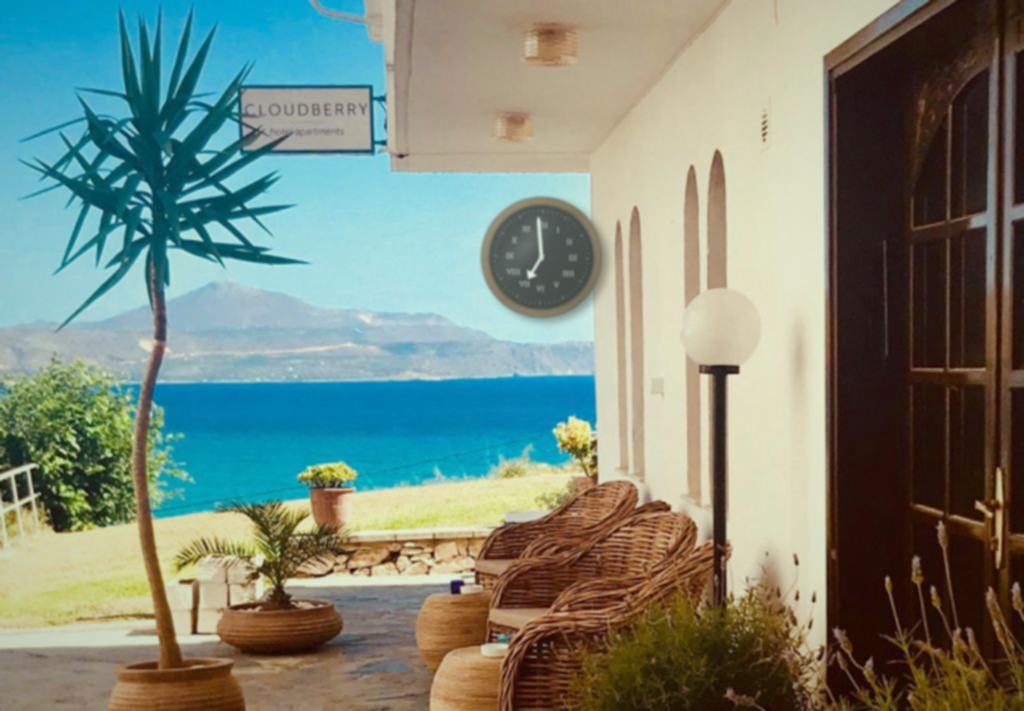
h=6 m=59
